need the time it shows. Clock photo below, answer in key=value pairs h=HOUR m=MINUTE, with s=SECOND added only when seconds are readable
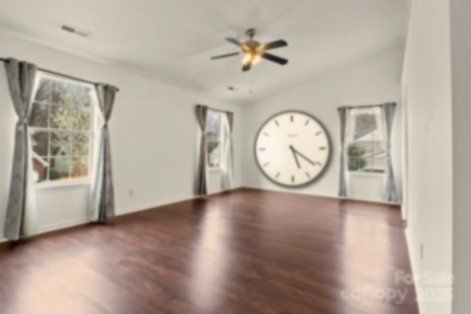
h=5 m=21
